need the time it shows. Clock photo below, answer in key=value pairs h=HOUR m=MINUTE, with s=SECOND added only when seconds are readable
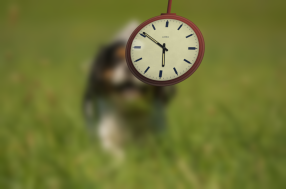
h=5 m=51
